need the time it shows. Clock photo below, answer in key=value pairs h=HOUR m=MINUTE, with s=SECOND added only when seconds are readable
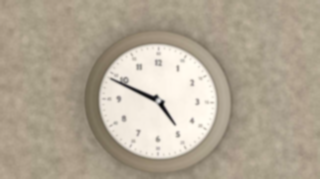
h=4 m=49
